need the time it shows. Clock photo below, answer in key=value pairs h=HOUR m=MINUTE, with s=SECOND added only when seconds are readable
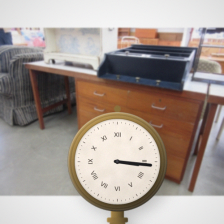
h=3 m=16
